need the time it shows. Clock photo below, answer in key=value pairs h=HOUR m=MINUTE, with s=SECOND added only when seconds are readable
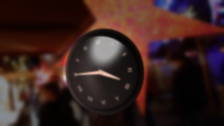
h=3 m=45
